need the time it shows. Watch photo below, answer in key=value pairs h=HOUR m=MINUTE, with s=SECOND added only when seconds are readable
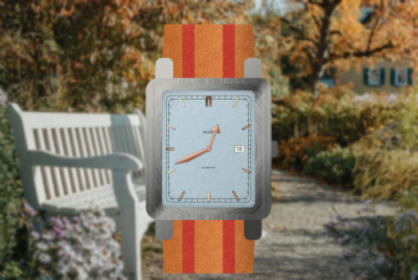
h=12 m=41
